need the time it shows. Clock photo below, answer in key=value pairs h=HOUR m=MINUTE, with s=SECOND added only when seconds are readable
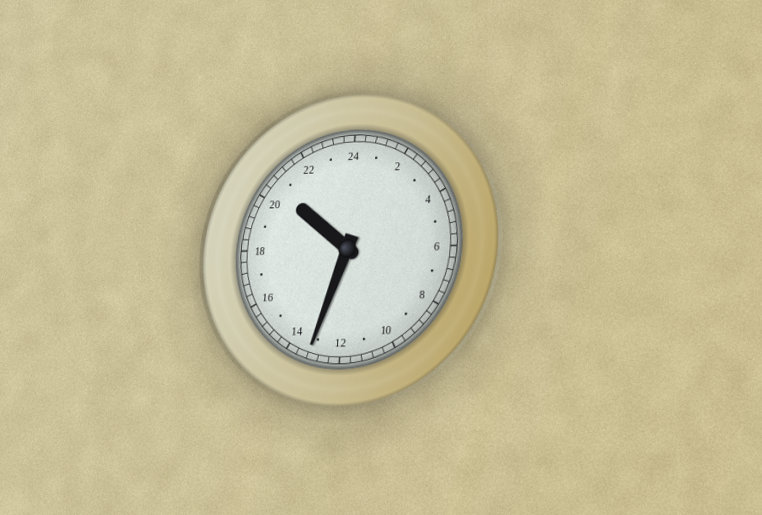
h=20 m=33
